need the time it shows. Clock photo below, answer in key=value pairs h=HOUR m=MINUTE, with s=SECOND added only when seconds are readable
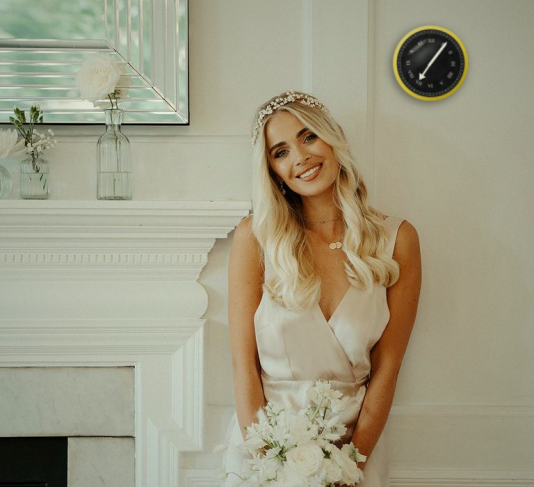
h=7 m=6
